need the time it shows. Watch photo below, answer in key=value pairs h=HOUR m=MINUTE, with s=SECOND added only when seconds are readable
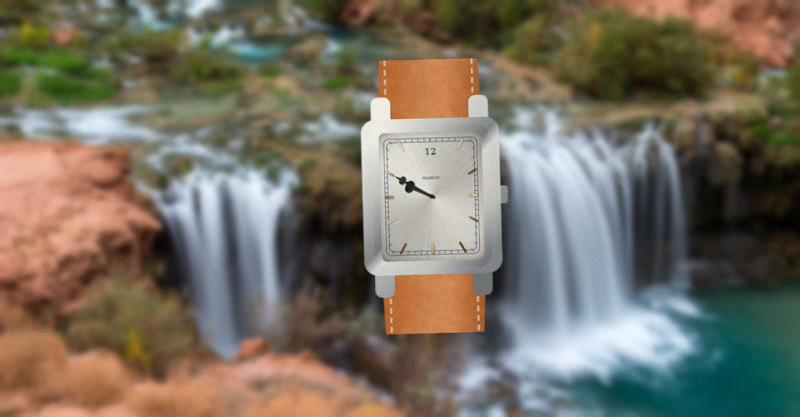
h=9 m=50
